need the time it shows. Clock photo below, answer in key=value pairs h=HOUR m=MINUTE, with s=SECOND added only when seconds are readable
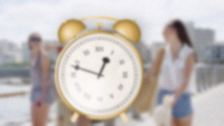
h=12 m=48
